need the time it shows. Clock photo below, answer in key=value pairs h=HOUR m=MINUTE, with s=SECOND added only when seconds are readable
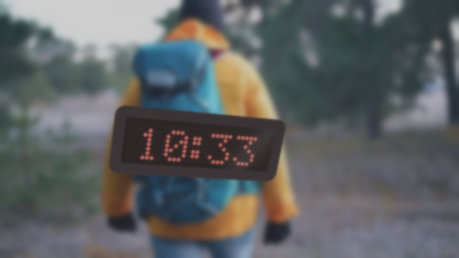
h=10 m=33
